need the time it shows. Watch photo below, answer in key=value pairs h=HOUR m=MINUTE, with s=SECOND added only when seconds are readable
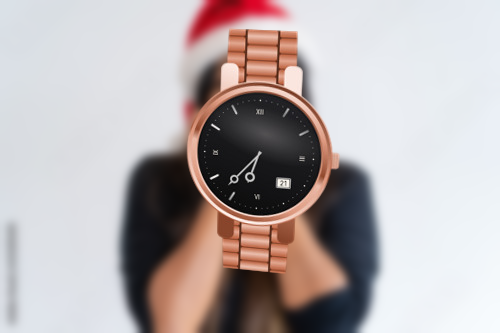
h=6 m=37
